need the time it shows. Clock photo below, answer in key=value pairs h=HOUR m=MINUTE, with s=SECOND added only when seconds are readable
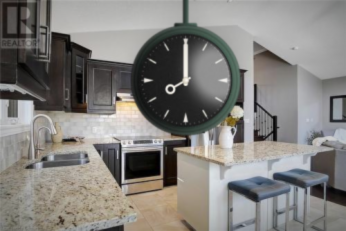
h=8 m=0
